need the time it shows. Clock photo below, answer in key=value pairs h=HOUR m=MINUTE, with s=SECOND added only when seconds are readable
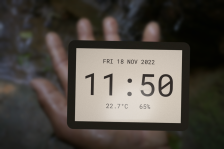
h=11 m=50
